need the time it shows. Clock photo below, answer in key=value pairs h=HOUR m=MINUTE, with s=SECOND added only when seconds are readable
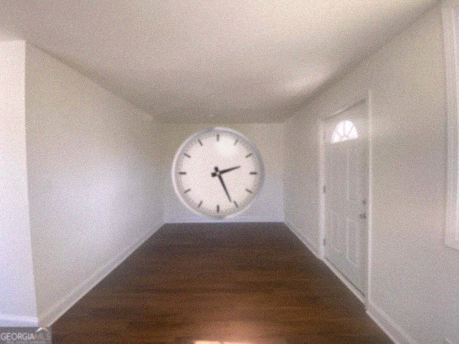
h=2 m=26
